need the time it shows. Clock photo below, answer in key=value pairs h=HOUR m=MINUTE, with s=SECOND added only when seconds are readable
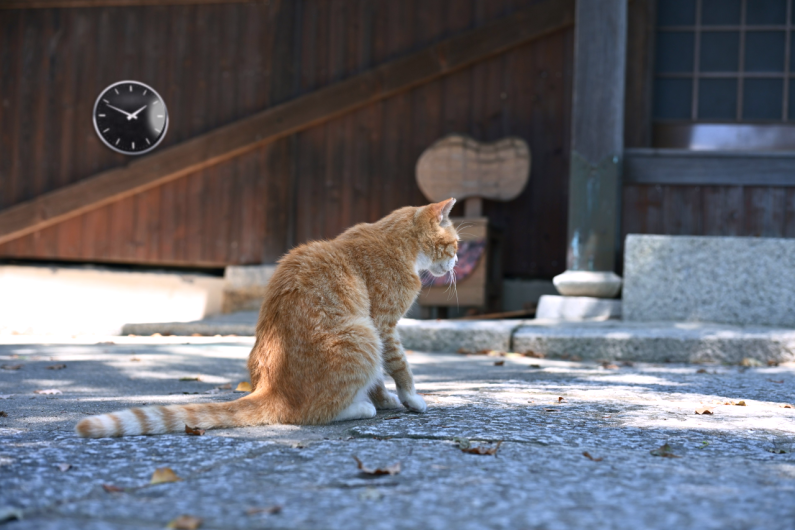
h=1 m=49
